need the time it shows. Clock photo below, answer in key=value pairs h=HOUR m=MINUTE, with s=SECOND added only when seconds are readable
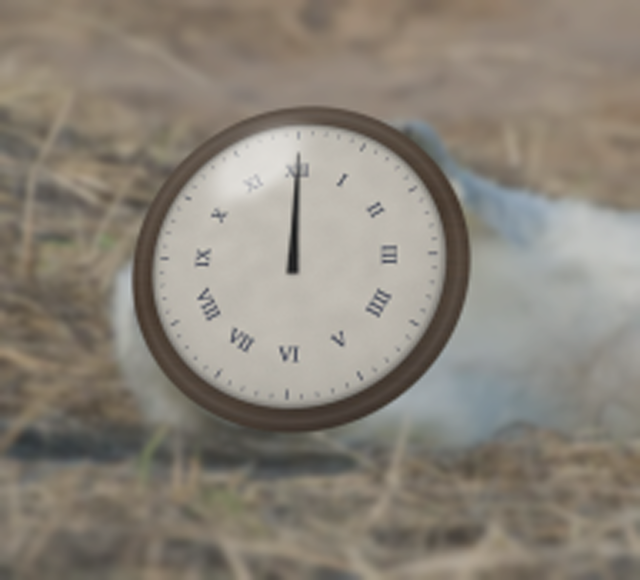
h=12 m=0
